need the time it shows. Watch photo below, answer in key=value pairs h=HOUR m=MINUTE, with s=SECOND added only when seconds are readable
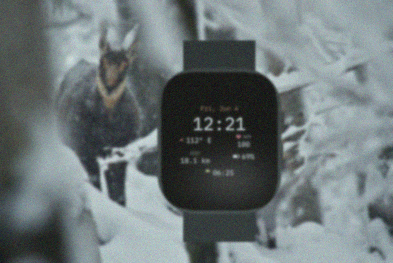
h=12 m=21
